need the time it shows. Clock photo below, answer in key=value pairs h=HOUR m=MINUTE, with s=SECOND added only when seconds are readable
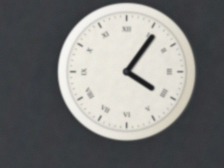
h=4 m=6
